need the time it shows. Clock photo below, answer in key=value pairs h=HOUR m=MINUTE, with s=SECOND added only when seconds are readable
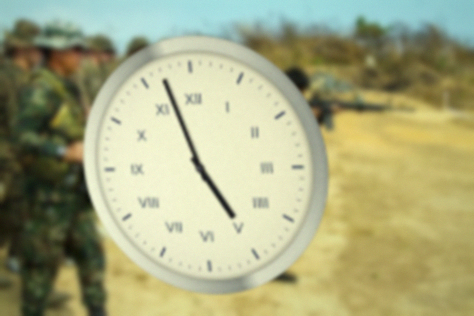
h=4 m=57
